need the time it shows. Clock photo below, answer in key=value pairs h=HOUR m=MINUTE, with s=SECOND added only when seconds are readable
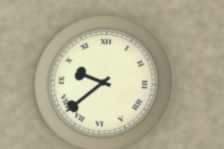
h=9 m=38
